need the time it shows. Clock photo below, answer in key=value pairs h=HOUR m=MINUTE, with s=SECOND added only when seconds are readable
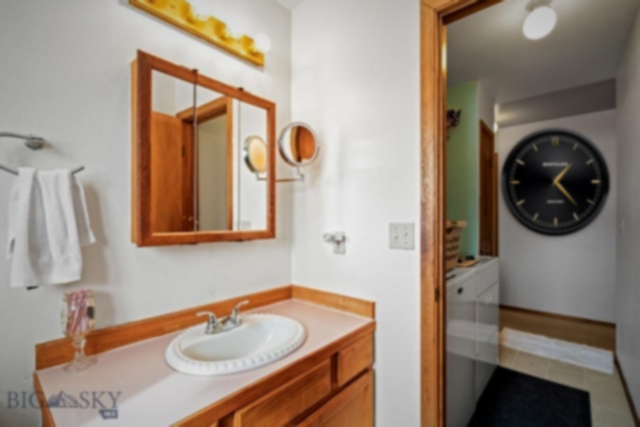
h=1 m=23
